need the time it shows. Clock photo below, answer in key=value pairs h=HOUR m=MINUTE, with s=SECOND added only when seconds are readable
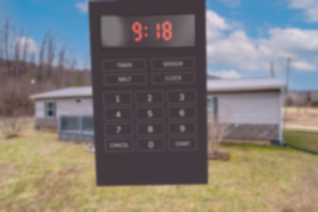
h=9 m=18
